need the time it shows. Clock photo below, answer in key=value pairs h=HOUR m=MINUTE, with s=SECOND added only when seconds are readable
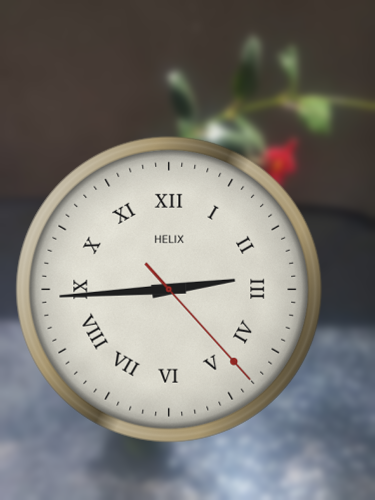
h=2 m=44 s=23
